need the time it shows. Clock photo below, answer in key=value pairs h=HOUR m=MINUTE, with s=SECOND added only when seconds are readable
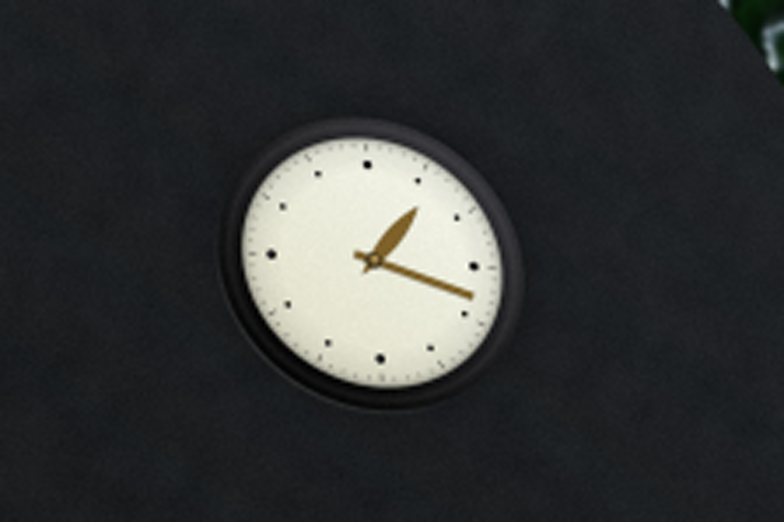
h=1 m=18
